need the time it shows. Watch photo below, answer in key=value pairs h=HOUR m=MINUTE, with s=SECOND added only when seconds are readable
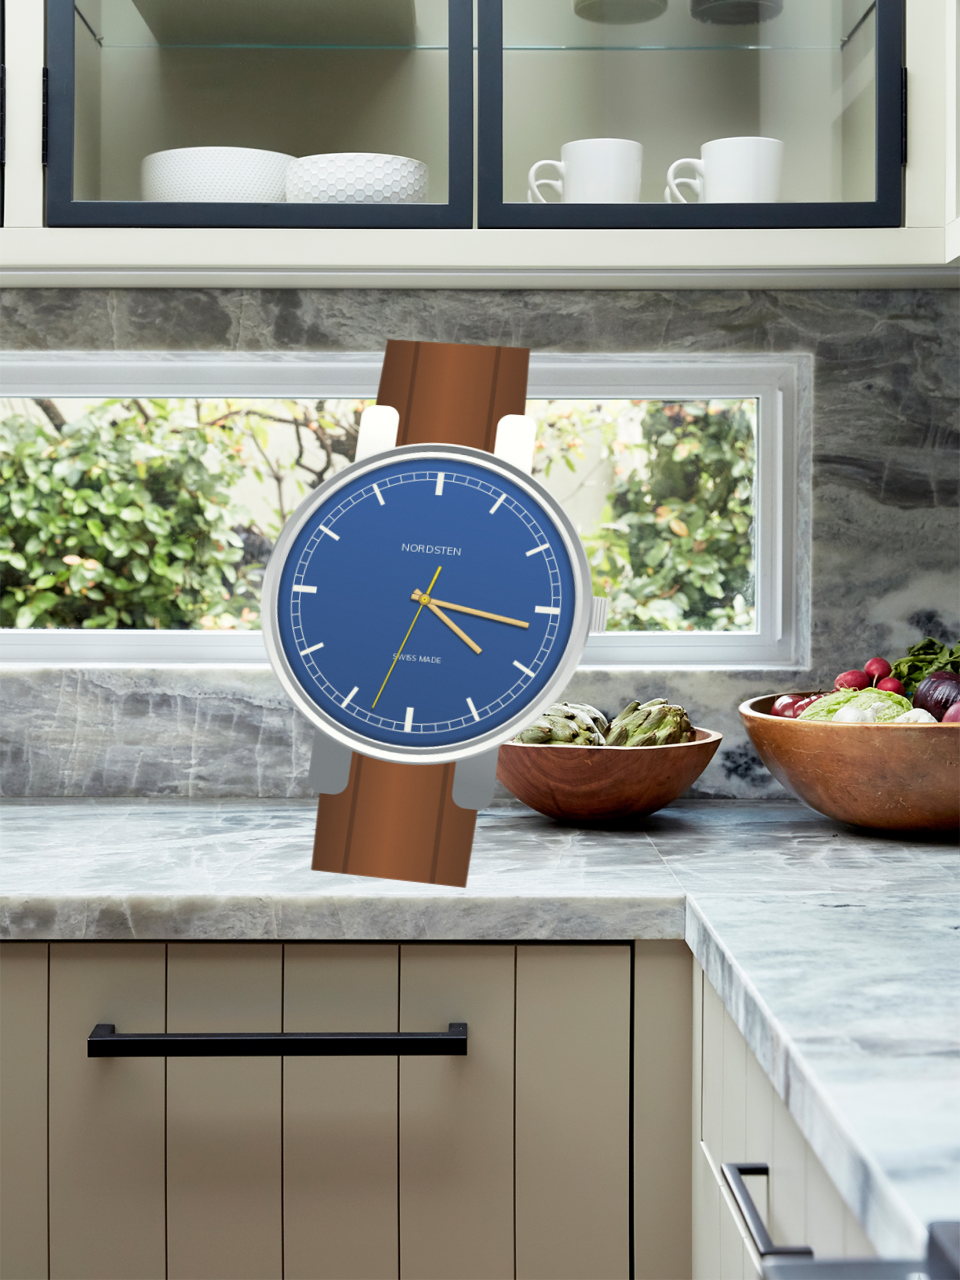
h=4 m=16 s=33
